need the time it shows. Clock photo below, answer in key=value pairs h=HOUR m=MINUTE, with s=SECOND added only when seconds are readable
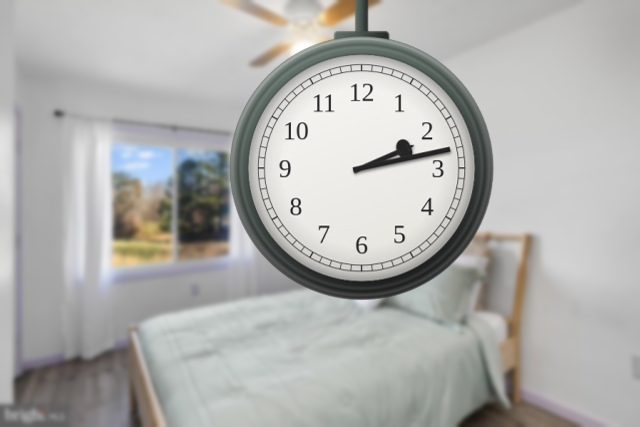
h=2 m=13
